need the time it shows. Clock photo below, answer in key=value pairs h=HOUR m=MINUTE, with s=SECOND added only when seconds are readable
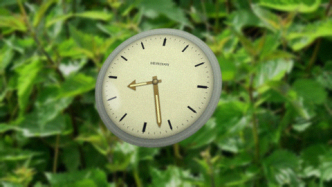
h=8 m=27
